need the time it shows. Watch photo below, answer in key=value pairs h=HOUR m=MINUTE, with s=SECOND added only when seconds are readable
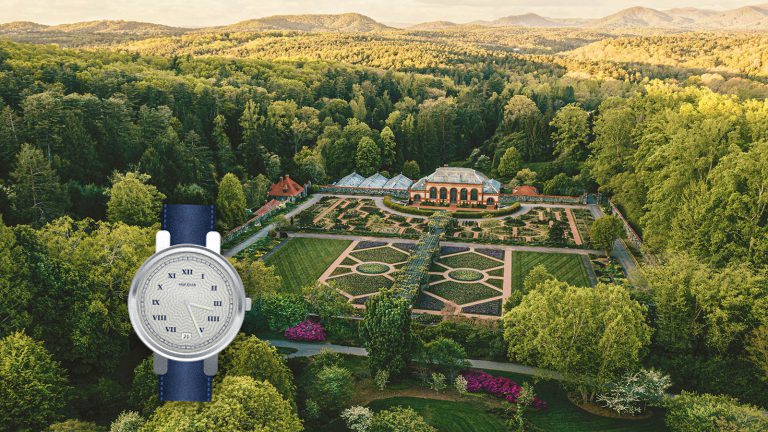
h=3 m=26
